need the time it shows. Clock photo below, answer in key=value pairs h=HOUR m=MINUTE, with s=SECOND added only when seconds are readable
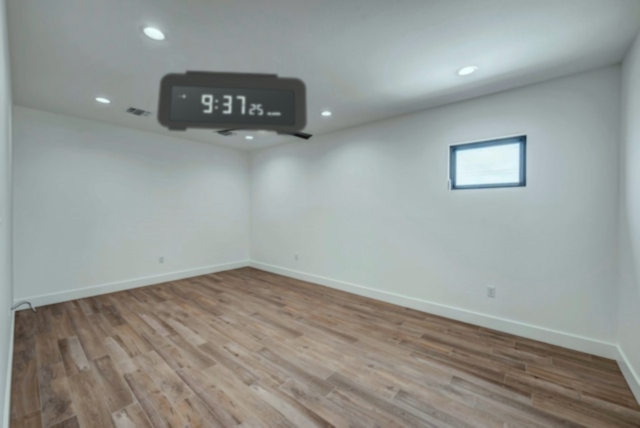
h=9 m=37
